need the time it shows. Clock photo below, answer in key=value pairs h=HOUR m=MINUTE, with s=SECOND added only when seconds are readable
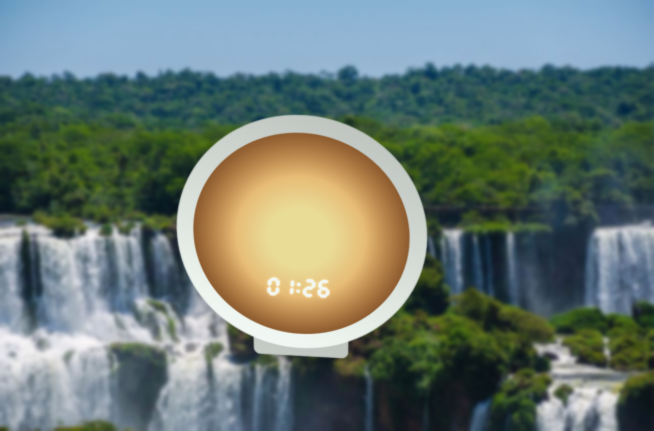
h=1 m=26
